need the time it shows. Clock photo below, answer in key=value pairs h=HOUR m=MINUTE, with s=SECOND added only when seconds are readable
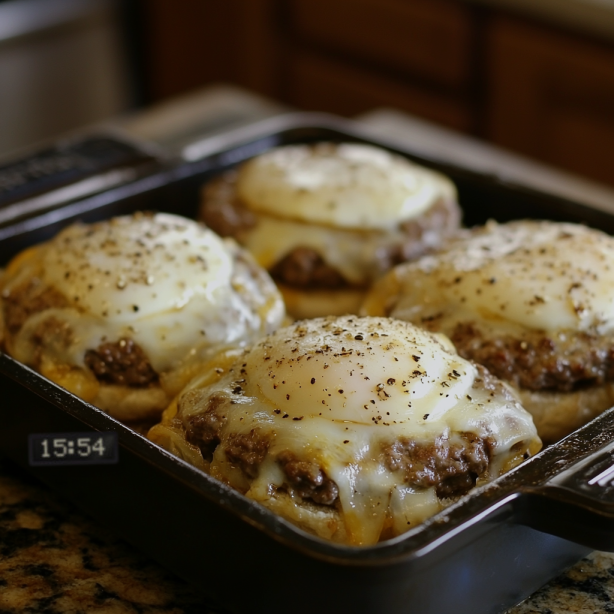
h=15 m=54
